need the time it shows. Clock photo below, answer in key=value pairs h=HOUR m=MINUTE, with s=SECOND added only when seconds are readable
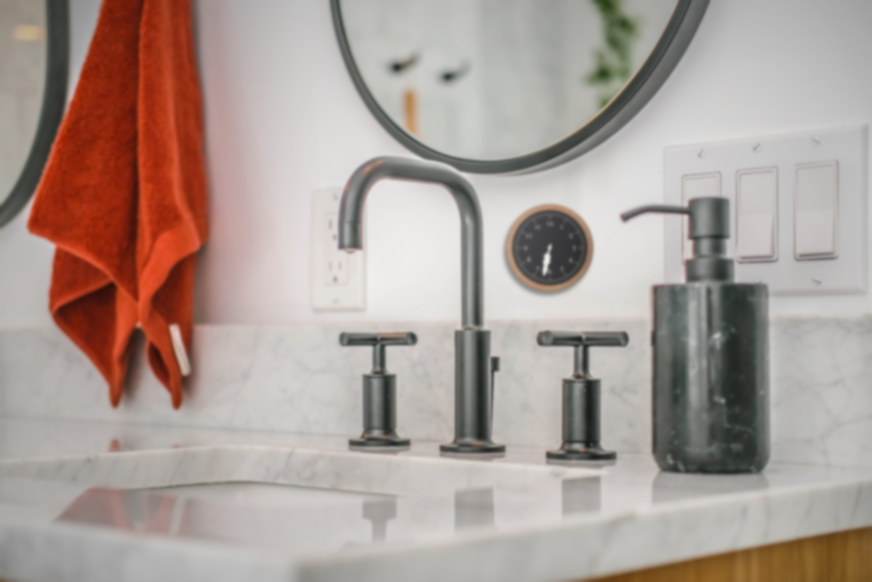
h=6 m=32
